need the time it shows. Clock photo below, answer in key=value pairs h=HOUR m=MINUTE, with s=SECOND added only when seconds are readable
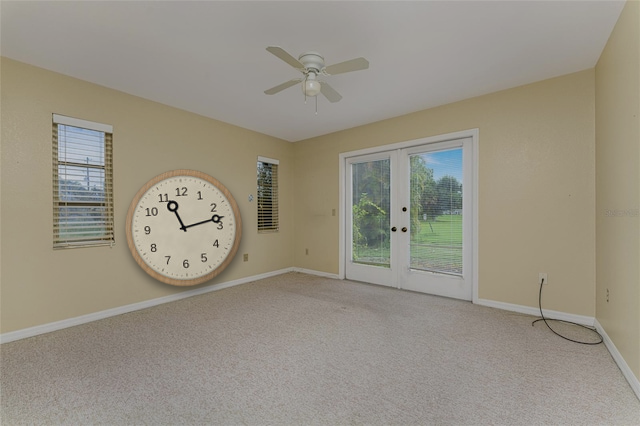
h=11 m=13
